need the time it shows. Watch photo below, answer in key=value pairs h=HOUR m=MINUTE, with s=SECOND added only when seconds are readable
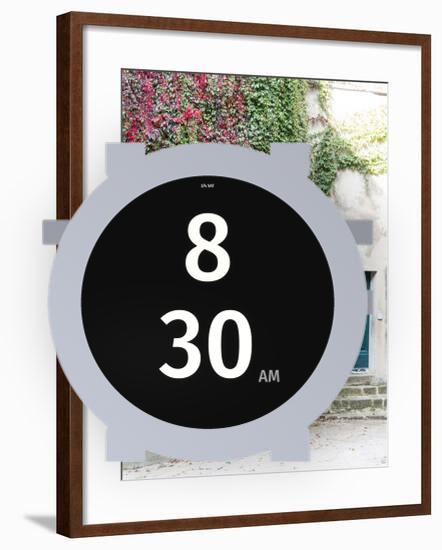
h=8 m=30
